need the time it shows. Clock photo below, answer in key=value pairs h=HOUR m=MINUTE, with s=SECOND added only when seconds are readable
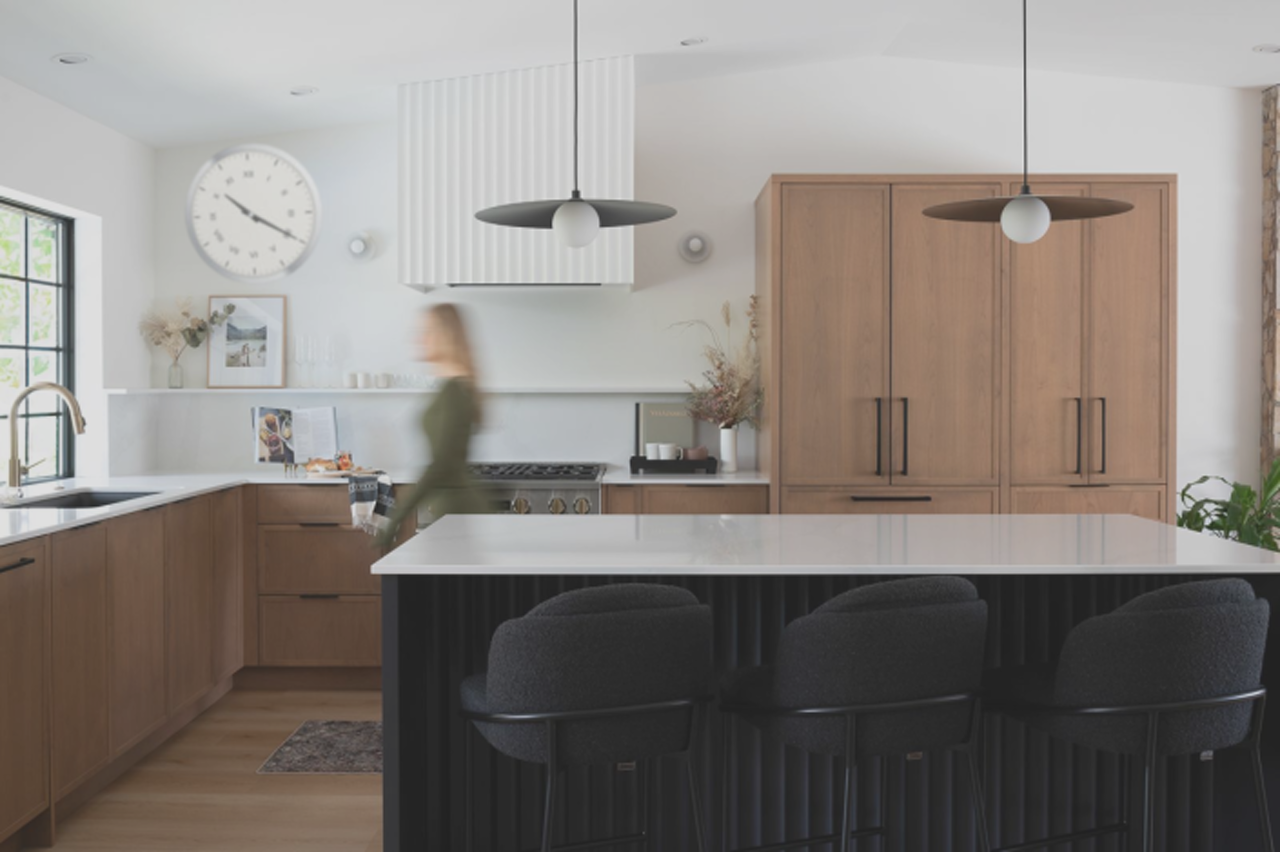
h=10 m=20
